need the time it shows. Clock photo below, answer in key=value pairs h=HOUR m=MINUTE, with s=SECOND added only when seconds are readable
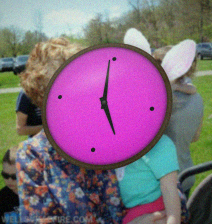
h=4 m=59
